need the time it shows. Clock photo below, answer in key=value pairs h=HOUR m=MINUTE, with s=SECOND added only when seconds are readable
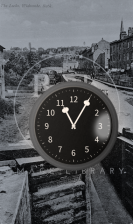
h=11 m=5
